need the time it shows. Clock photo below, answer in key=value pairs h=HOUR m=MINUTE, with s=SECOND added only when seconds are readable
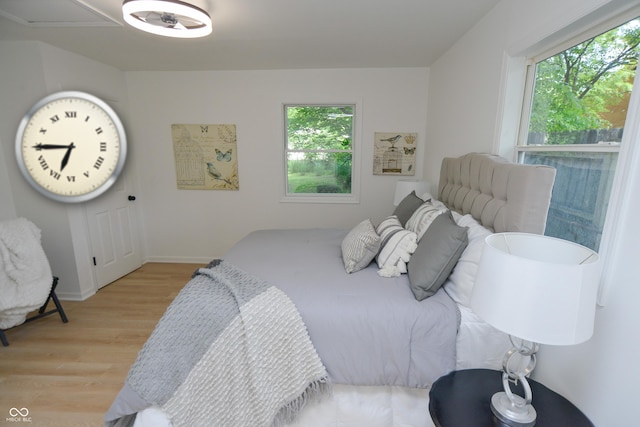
h=6 m=45
